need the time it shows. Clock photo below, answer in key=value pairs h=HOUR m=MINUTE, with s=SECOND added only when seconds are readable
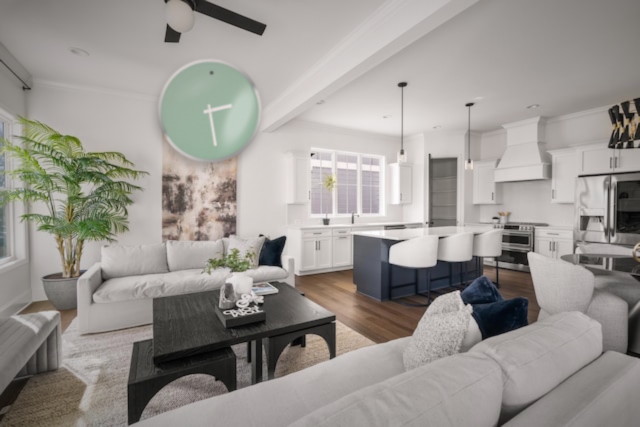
h=2 m=28
